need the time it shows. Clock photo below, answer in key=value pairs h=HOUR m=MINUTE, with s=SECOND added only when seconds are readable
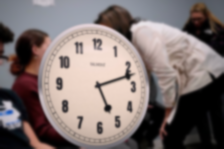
h=5 m=12
